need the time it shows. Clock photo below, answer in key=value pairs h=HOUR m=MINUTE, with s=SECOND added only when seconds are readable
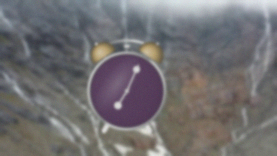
h=7 m=4
